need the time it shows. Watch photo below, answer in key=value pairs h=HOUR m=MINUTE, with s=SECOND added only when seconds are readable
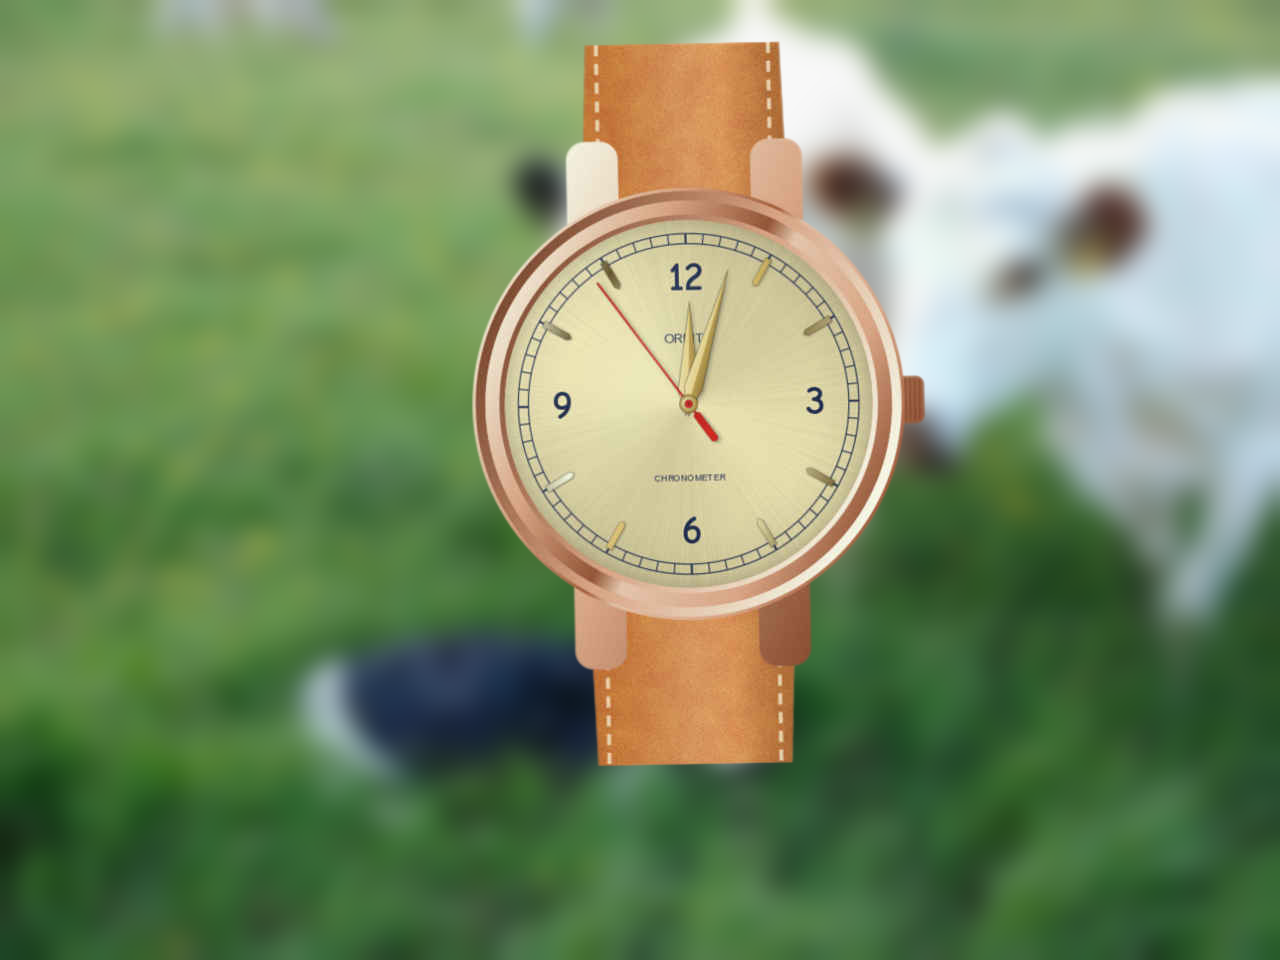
h=12 m=2 s=54
